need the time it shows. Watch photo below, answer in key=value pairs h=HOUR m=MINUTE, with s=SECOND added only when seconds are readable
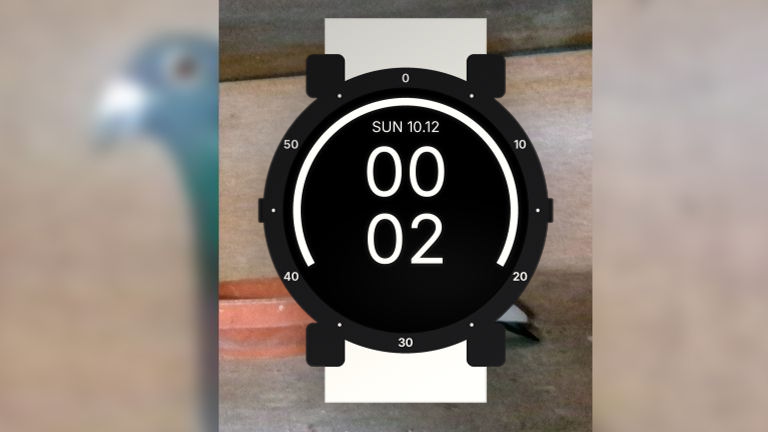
h=0 m=2
